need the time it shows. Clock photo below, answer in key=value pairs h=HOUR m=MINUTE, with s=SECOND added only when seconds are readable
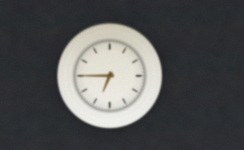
h=6 m=45
